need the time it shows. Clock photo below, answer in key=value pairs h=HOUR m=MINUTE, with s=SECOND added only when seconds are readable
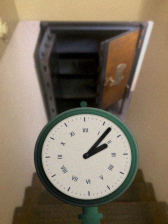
h=2 m=7
